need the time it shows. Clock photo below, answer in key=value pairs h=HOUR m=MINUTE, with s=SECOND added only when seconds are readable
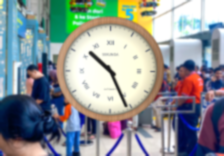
h=10 m=26
